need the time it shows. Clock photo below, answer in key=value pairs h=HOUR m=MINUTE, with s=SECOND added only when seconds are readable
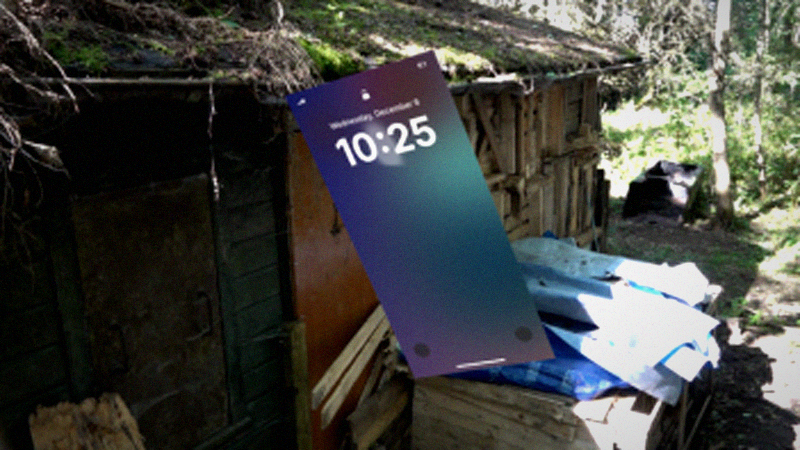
h=10 m=25
